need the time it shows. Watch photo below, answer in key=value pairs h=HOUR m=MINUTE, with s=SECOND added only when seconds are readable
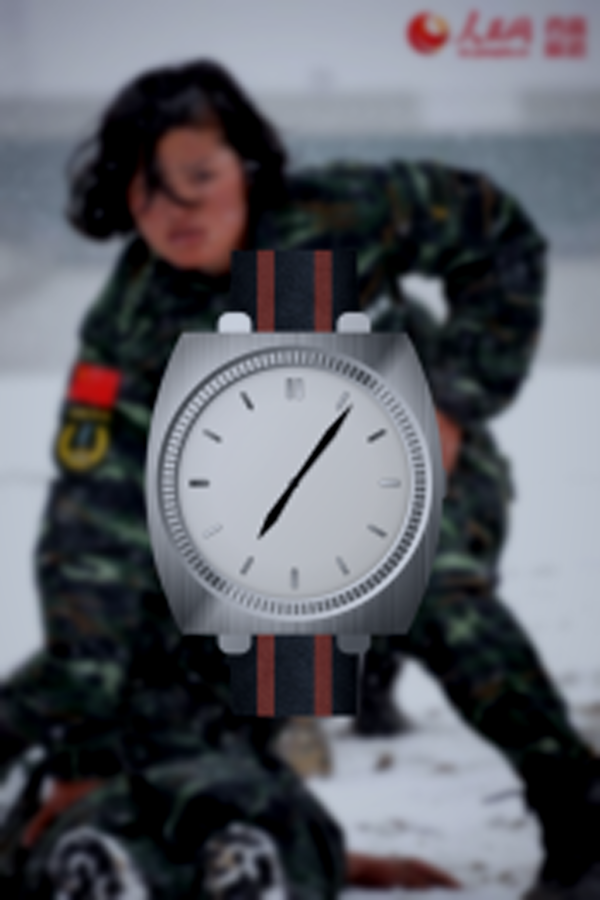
h=7 m=6
